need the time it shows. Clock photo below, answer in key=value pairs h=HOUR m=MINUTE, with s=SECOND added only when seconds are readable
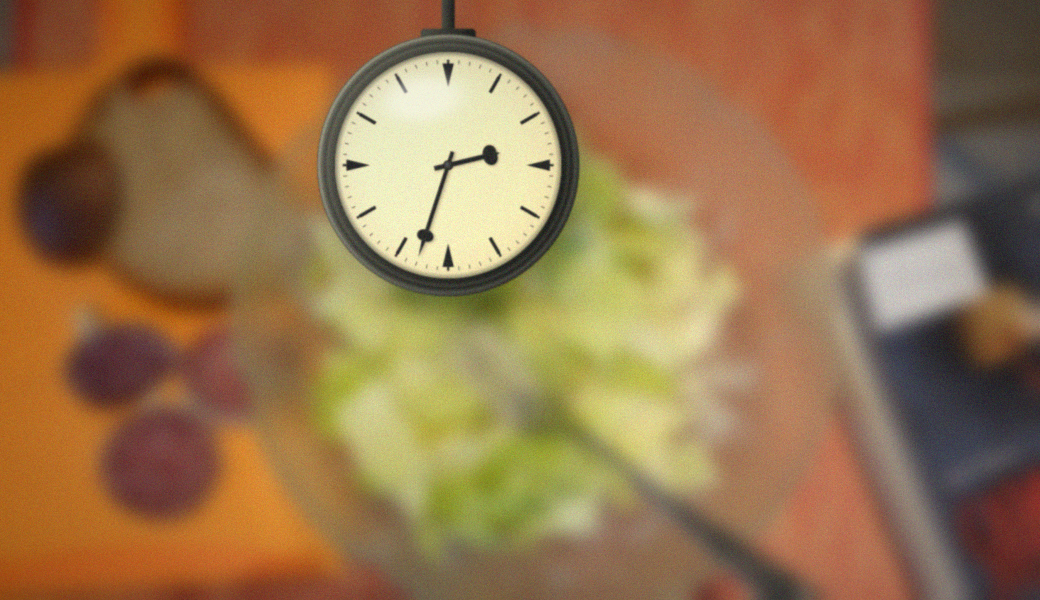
h=2 m=33
